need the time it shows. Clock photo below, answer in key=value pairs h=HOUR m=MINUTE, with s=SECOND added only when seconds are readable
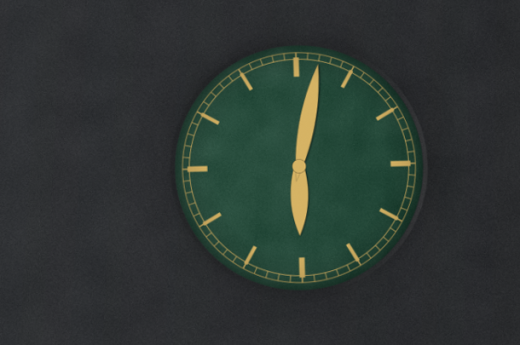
h=6 m=2
